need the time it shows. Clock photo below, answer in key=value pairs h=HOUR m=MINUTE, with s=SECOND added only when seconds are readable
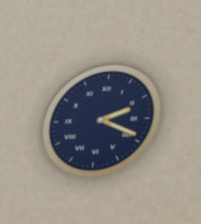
h=2 m=19
